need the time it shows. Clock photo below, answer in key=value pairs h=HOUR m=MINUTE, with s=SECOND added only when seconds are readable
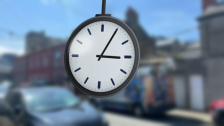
h=3 m=5
